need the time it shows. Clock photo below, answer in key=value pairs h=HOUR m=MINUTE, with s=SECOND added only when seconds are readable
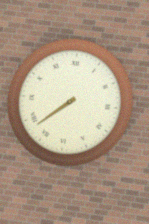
h=7 m=38
